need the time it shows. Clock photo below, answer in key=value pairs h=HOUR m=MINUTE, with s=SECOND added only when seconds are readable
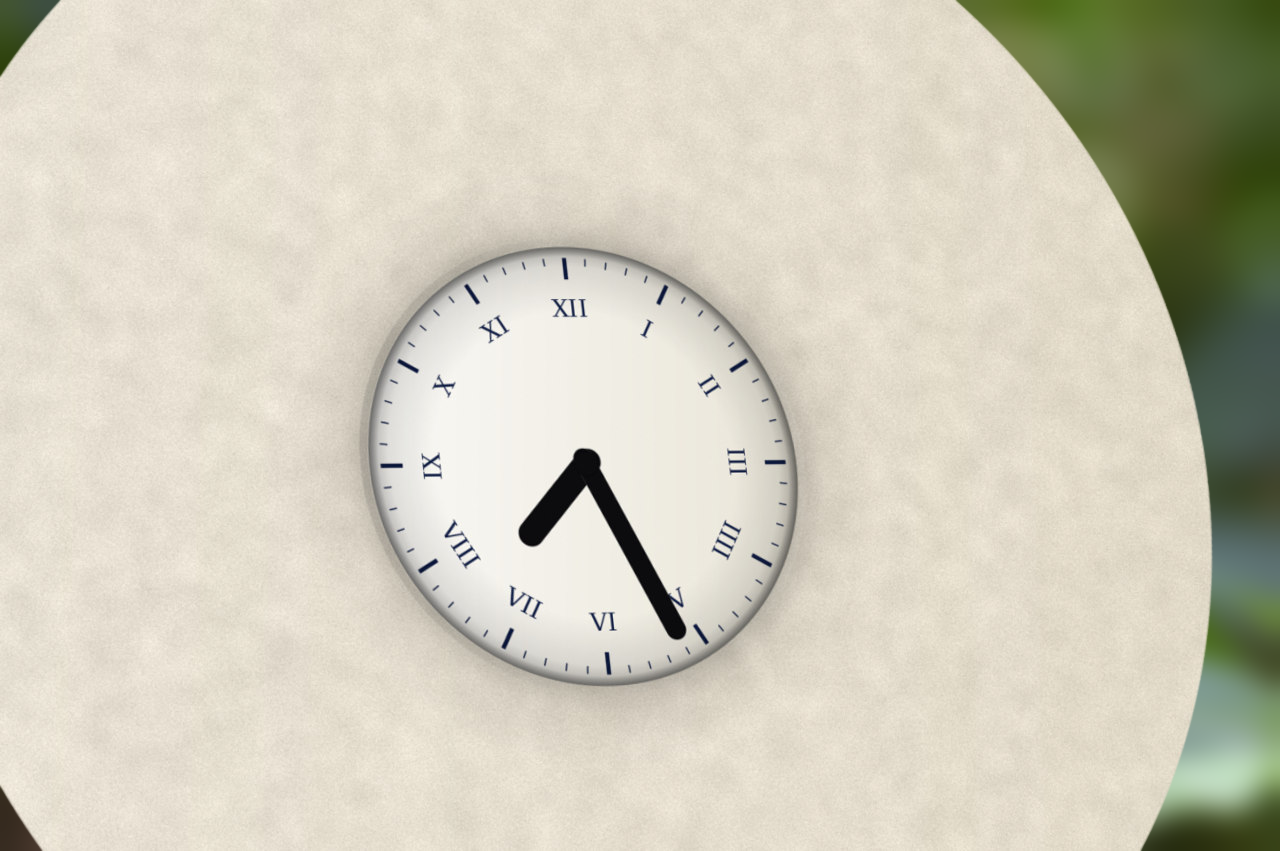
h=7 m=26
